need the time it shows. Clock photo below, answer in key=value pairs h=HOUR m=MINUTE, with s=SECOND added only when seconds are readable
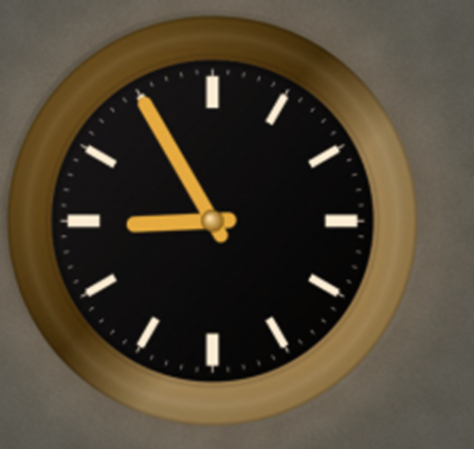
h=8 m=55
